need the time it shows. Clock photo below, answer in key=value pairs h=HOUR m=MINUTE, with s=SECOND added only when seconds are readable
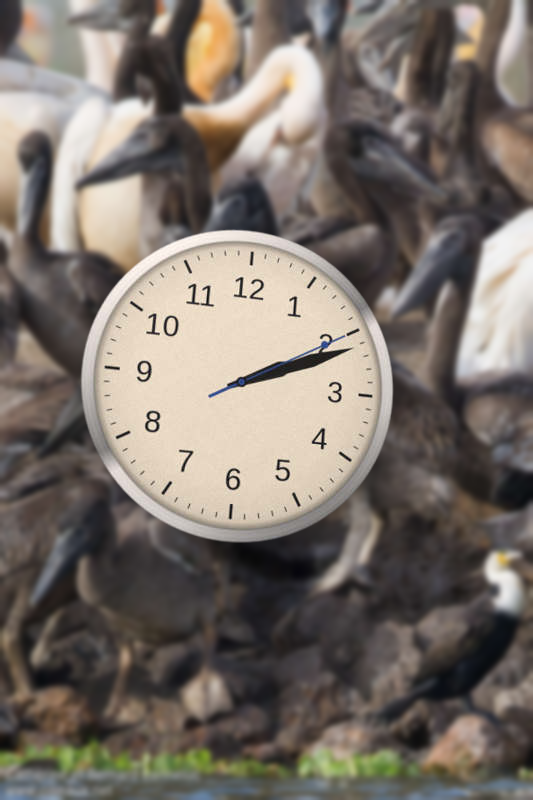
h=2 m=11 s=10
